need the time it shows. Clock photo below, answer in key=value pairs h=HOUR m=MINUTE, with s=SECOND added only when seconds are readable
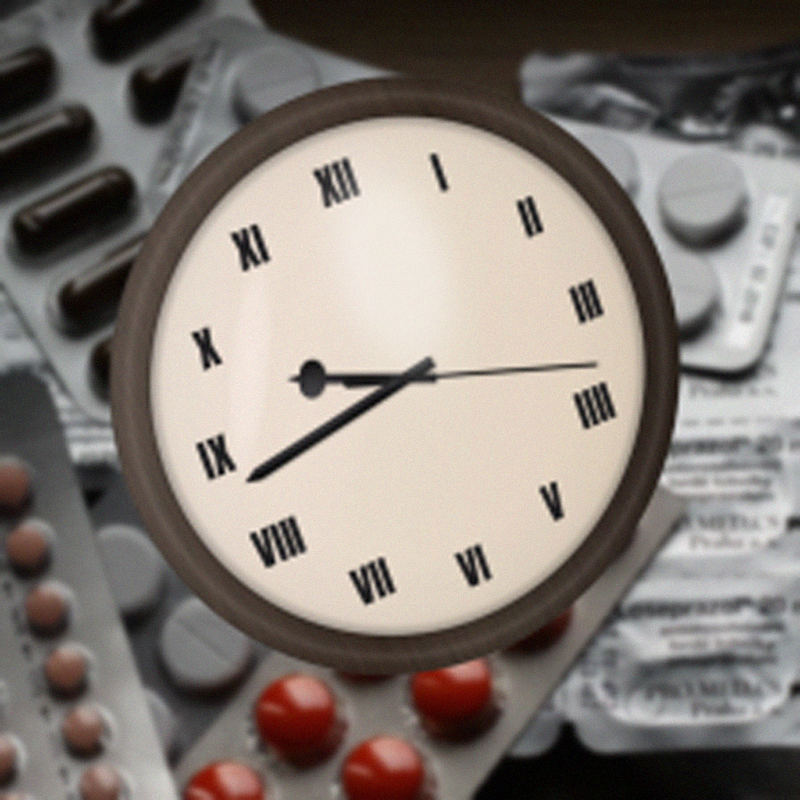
h=9 m=43 s=18
